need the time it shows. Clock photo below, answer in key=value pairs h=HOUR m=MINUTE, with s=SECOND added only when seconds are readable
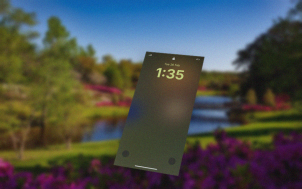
h=1 m=35
